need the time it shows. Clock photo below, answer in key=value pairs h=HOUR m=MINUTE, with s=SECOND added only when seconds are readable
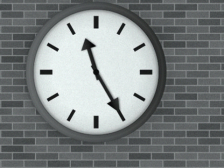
h=11 m=25
